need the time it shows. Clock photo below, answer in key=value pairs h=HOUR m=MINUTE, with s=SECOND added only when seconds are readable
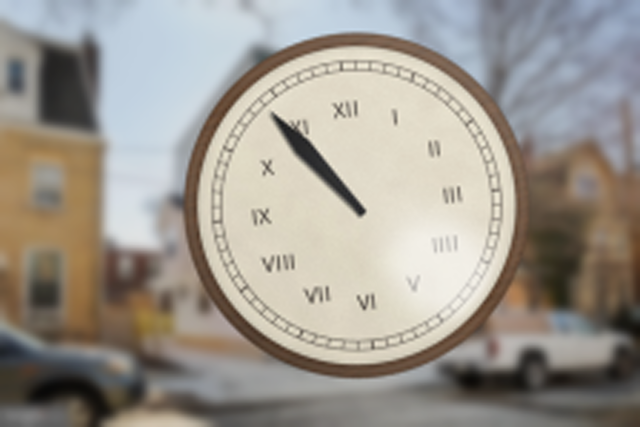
h=10 m=54
